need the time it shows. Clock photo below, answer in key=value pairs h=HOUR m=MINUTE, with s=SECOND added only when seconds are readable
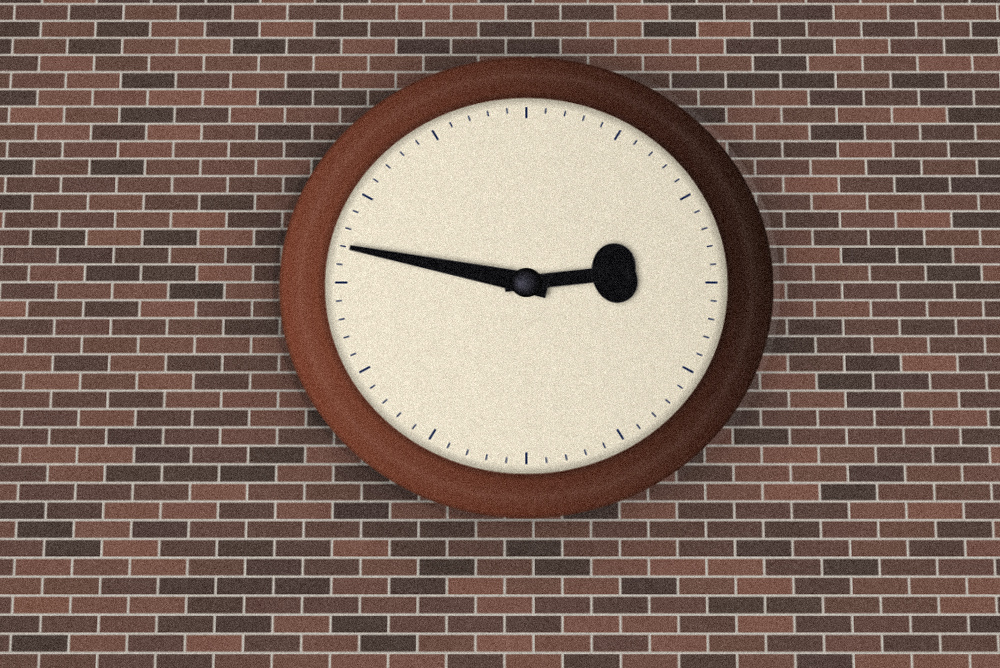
h=2 m=47
